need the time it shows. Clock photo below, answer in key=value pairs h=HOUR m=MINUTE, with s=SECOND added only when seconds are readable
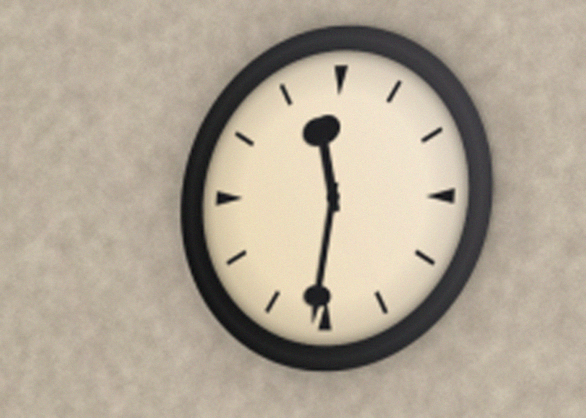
h=11 m=31
